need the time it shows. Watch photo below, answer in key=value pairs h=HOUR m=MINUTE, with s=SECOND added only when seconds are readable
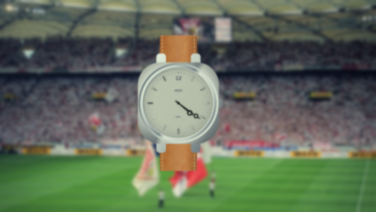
h=4 m=21
